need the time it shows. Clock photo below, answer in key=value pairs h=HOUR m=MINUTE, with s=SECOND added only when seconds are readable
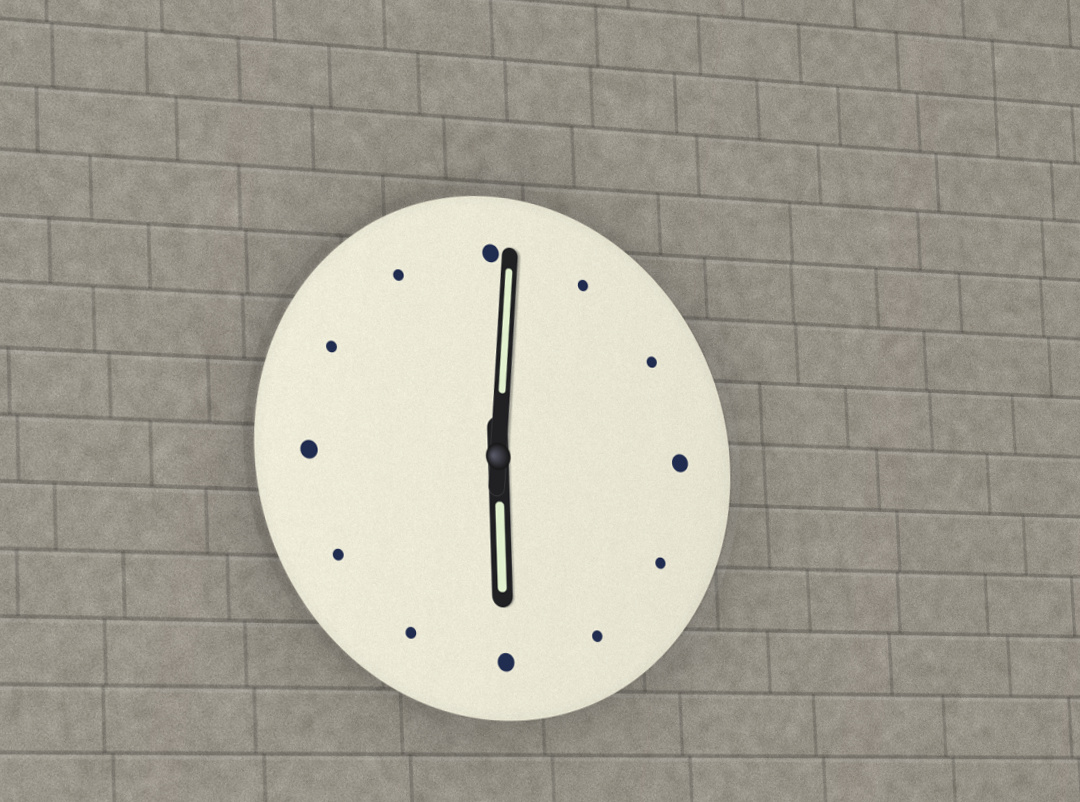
h=6 m=1
